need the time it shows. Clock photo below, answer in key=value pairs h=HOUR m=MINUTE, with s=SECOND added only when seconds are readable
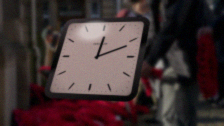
h=12 m=11
